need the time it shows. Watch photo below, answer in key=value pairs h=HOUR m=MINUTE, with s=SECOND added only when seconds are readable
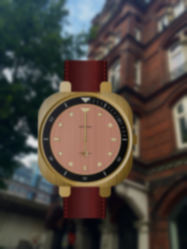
h=6 m=0
